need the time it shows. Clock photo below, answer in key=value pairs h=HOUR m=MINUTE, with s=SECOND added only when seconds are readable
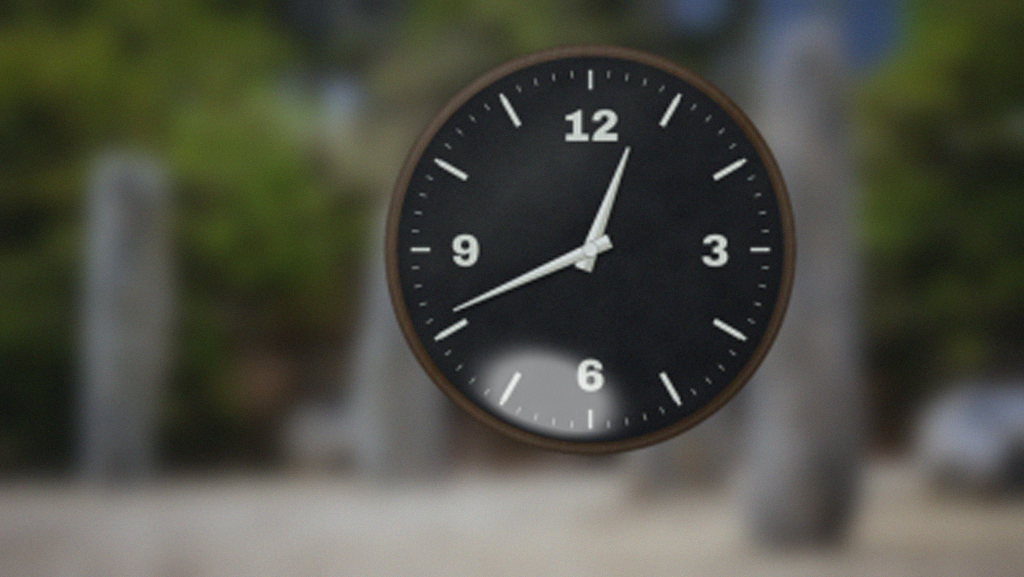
h=12 m=41
